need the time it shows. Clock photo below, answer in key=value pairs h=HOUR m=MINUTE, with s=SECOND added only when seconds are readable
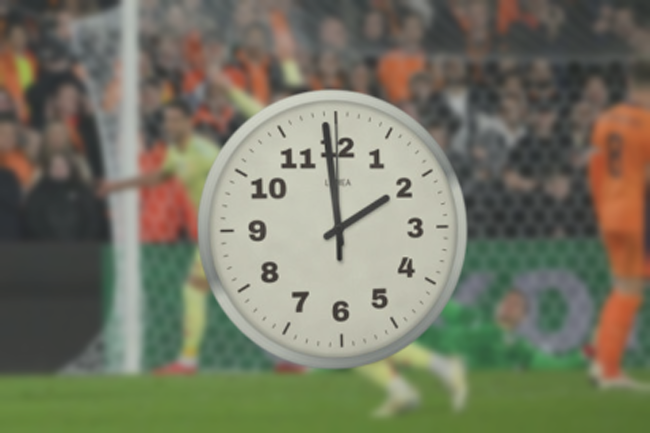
h=1 m=59 s=0
